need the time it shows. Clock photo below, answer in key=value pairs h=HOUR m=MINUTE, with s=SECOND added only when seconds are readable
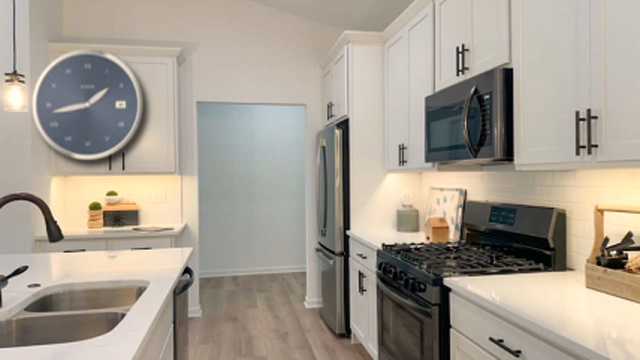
h=1 m=43
